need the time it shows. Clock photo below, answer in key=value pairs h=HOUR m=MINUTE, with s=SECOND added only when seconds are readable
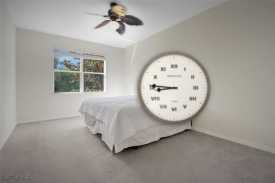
h=8 m=46
